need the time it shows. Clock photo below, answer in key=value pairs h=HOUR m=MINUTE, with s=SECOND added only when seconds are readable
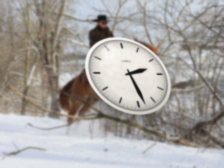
h=2 m=28
